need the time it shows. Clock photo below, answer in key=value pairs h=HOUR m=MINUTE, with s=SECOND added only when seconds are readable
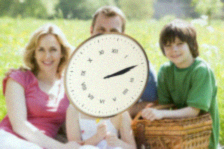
h=2 m=10
